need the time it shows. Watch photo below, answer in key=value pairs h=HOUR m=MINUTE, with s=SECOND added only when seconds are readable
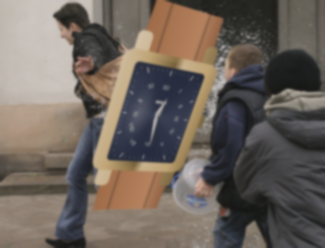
h=12 m=29
